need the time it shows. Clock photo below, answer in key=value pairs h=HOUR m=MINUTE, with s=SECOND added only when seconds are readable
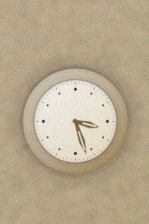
h=3 m=27
